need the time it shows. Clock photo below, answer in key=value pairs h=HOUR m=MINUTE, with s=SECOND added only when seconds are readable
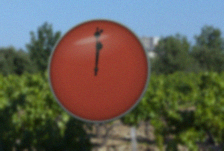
h=11 m=59
